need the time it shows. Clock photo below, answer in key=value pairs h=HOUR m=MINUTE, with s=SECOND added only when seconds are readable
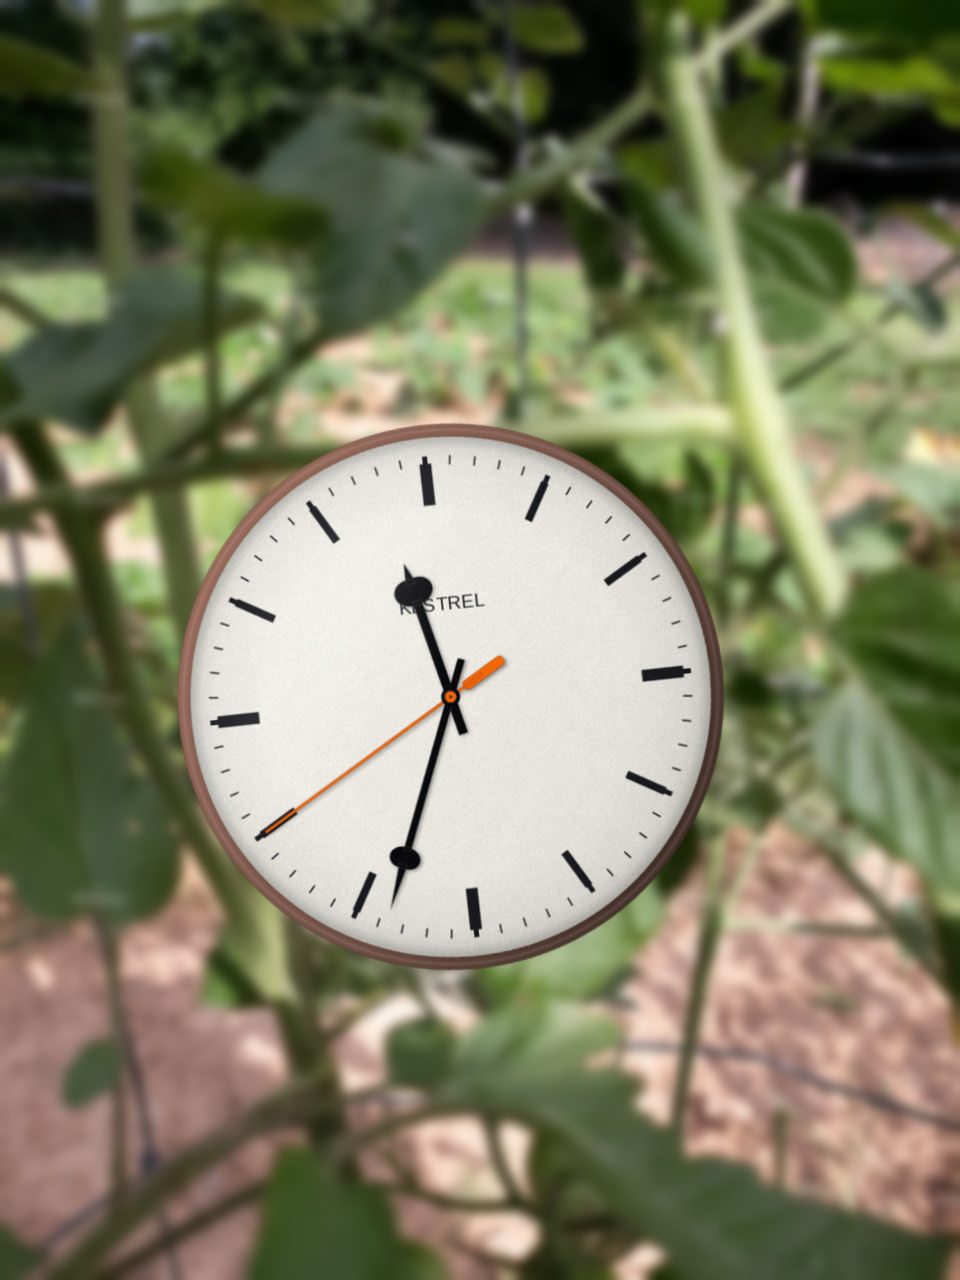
h=11 m=33 s=40
